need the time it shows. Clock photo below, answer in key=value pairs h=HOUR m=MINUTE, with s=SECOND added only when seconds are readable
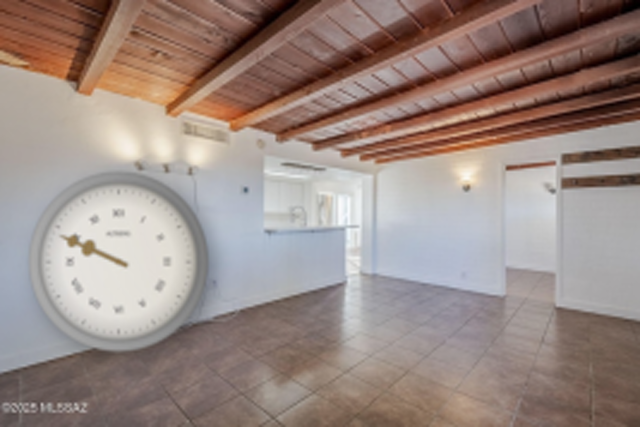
h=9 m=49
